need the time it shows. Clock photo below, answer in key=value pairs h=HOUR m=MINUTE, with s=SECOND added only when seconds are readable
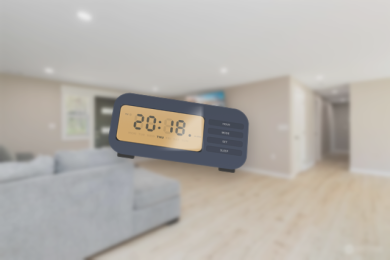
h=20 m=18
